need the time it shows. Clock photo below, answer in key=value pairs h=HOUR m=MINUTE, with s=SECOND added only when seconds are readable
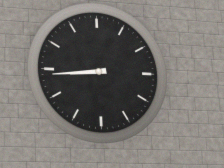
h=8 m=44
